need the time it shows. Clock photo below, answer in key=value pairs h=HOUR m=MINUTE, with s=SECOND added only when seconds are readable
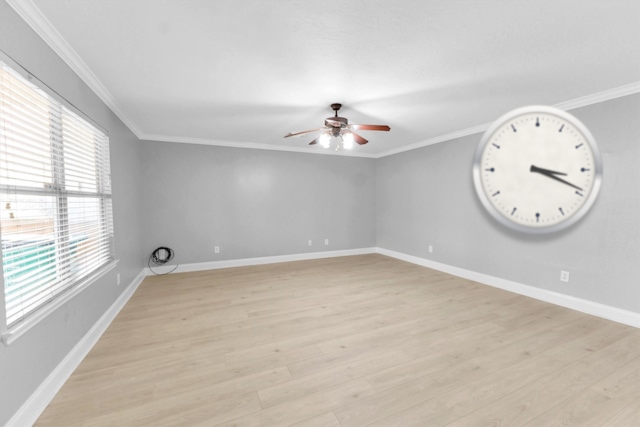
h=3 m=19
